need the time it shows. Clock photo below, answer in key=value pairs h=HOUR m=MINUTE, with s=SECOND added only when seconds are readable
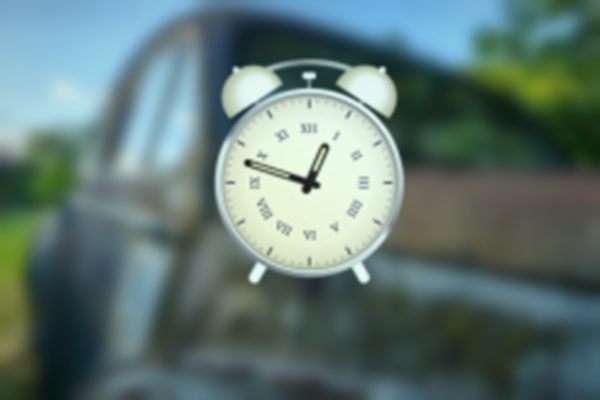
h=12 m=48
